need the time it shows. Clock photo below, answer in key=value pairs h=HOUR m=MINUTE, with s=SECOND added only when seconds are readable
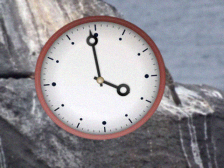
h=3 m=59
